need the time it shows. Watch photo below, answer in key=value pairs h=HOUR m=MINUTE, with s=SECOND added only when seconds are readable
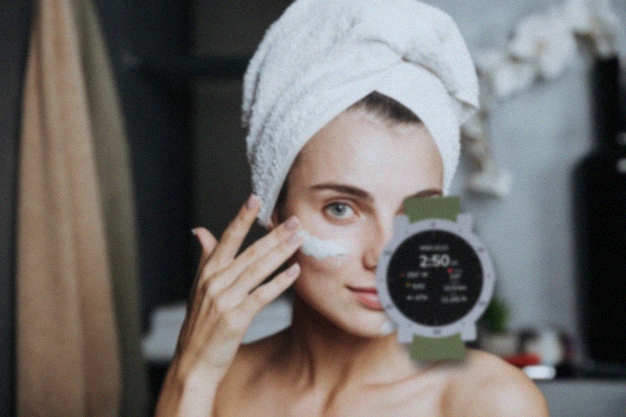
h=2 m=50
